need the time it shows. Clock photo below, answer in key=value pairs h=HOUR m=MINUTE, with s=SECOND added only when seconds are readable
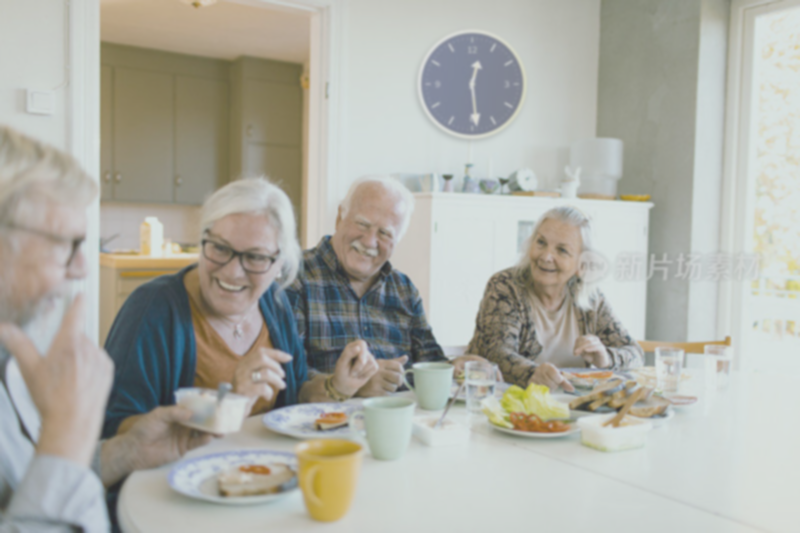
h=12 m=29
